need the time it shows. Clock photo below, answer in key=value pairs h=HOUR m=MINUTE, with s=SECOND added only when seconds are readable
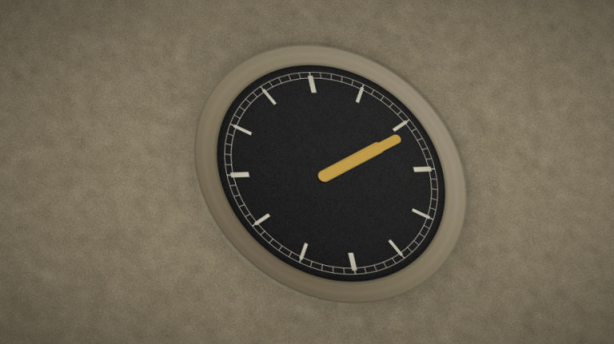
h=2 m=11
